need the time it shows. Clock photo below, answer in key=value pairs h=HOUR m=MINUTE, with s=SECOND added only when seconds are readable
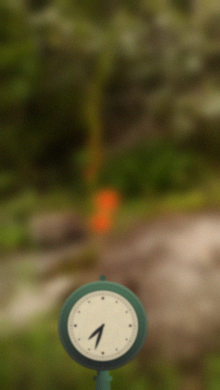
h=7 m=33
